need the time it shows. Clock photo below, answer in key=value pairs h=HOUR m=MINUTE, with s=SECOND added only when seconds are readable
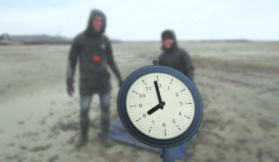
h=7 m=59
